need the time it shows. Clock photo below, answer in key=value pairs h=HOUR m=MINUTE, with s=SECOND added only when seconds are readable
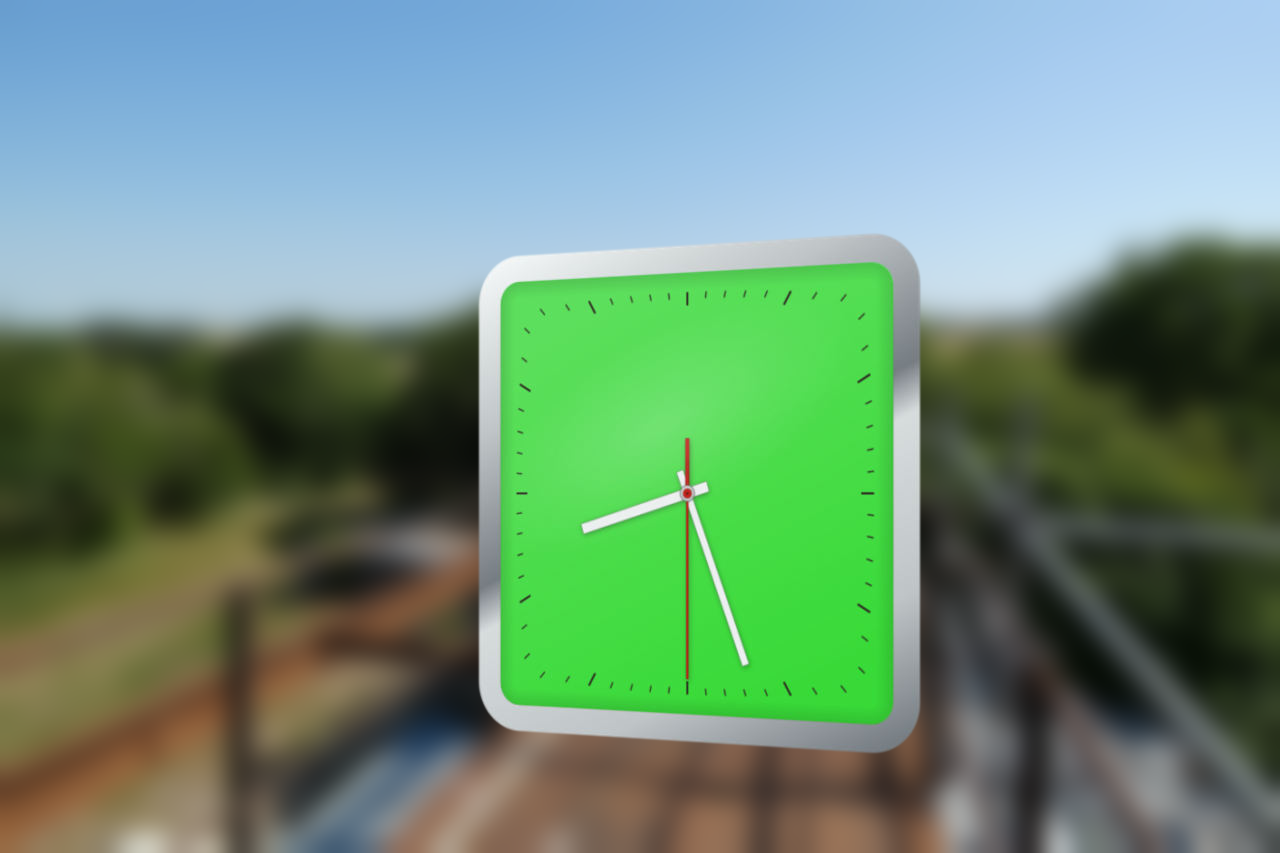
h=8 m=26 s=30
